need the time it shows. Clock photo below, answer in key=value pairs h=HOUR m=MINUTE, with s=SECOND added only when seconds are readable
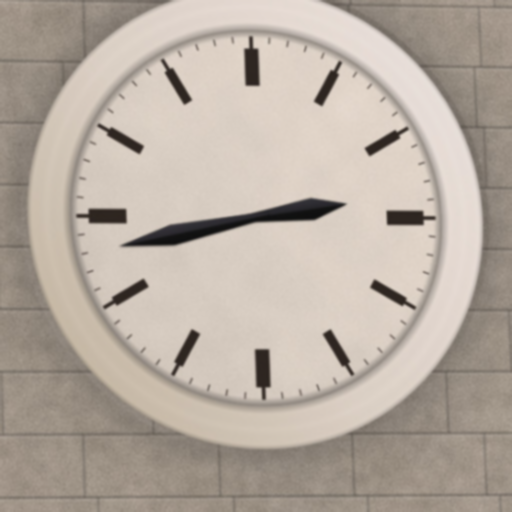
h=2 m=43
